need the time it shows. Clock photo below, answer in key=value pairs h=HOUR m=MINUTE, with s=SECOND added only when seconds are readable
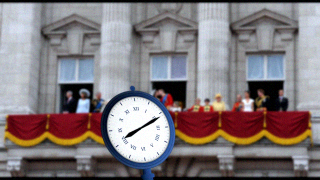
h=8 m=11
